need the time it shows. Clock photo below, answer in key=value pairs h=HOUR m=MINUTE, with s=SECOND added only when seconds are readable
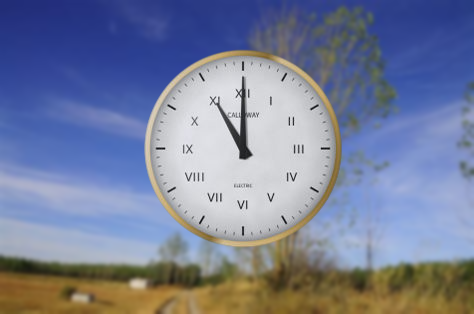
h=11 m=0
